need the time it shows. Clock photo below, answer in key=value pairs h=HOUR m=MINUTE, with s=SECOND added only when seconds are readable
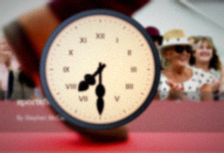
h=7 m=30
